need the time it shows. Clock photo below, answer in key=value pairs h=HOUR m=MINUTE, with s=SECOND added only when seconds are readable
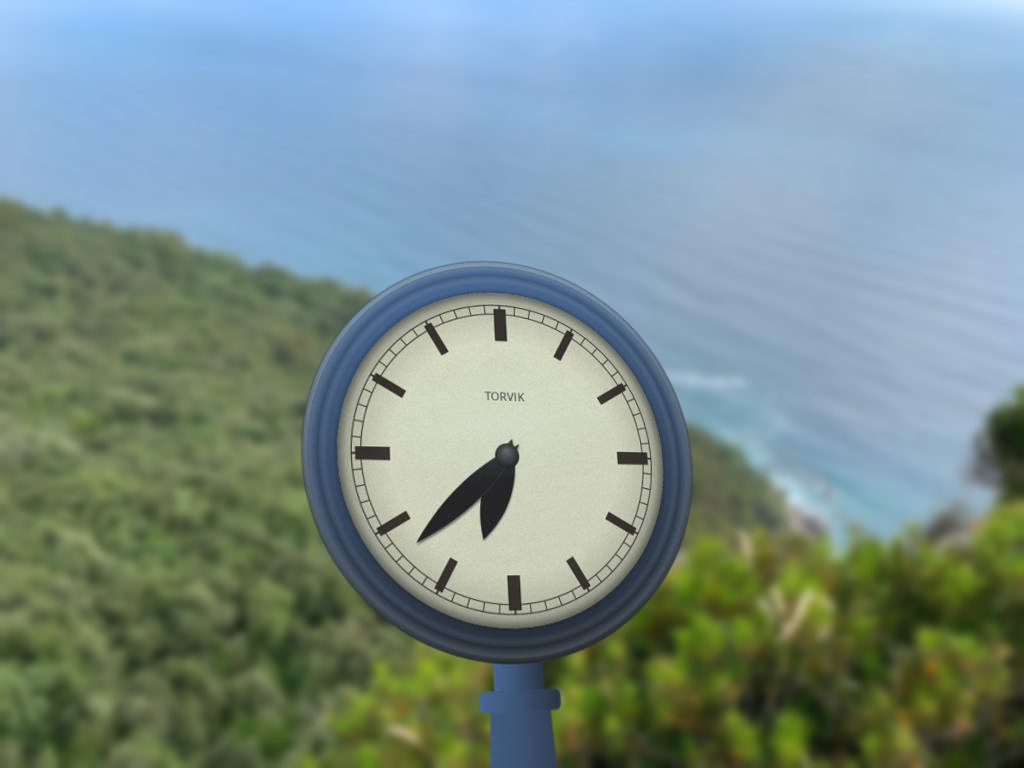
h=6 m=38
